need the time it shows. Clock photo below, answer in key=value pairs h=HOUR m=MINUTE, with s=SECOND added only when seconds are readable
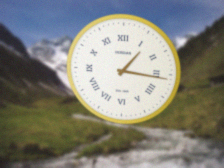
h=1 m=16
